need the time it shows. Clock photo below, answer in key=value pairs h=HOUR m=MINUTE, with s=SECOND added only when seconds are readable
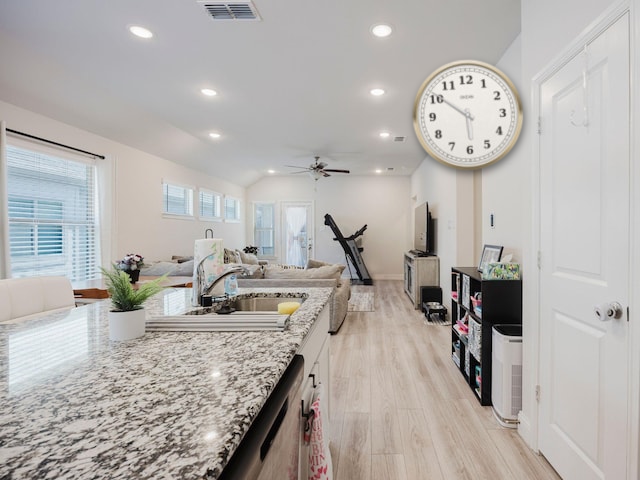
h=5 m=51
